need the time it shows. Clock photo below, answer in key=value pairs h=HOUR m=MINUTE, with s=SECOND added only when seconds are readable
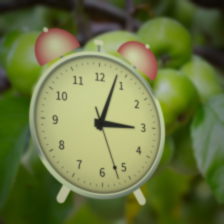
h=3 m=3 s=27
